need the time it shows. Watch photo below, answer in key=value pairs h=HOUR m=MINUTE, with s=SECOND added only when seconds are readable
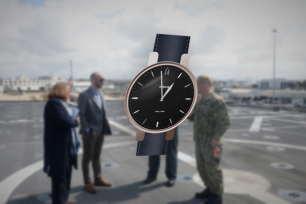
h=12 m=58
